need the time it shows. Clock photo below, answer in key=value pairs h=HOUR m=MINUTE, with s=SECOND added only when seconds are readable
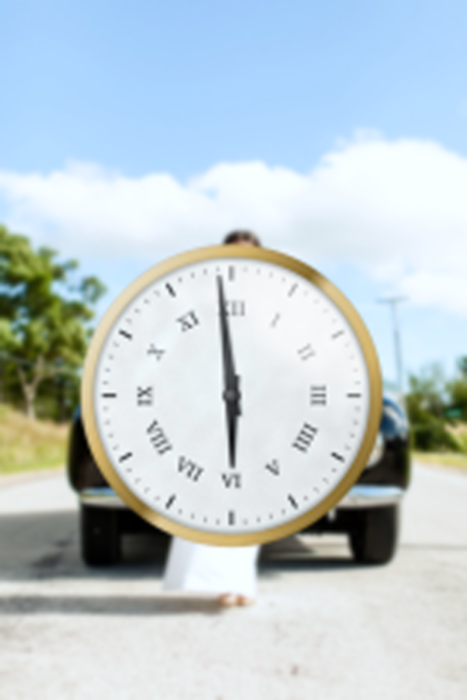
h=5 m=59
